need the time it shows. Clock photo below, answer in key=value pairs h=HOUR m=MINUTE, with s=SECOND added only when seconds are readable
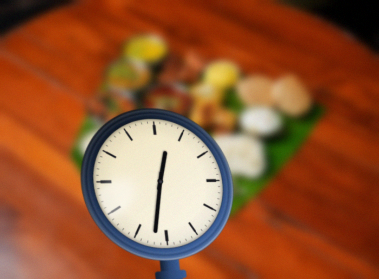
h=12 m=32
